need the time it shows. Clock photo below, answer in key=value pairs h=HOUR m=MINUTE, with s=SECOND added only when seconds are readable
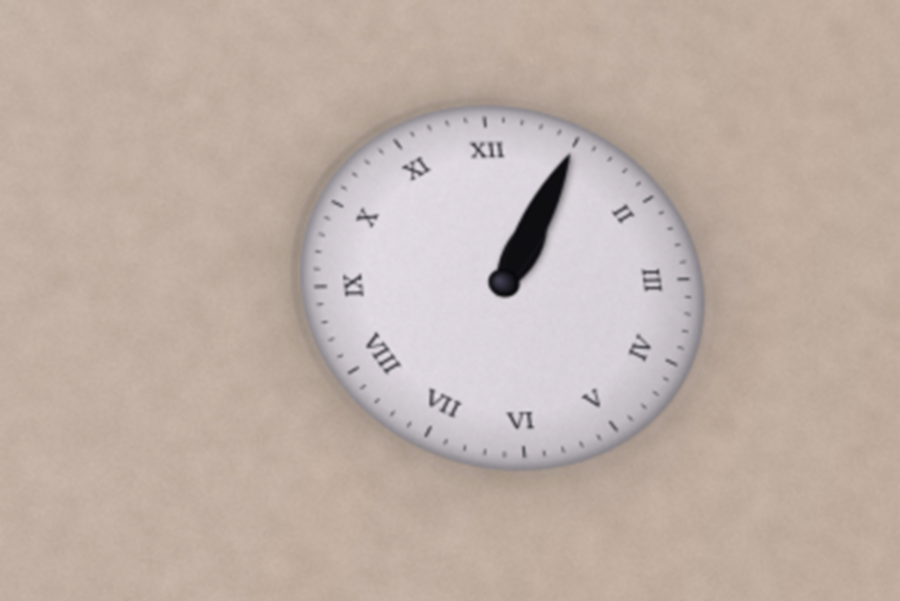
h=1 m=5
